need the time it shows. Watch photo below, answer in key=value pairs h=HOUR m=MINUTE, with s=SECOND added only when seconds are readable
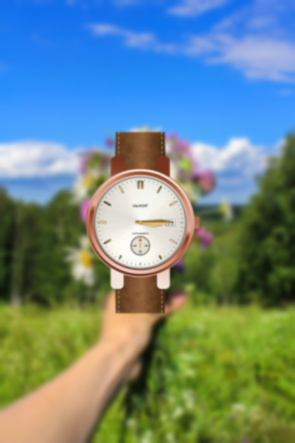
h=3 m=15
